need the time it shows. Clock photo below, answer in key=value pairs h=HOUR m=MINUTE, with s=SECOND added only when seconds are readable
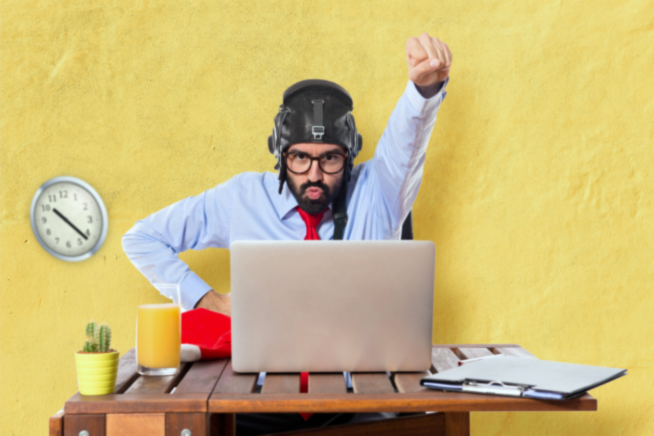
h=10 m=22
